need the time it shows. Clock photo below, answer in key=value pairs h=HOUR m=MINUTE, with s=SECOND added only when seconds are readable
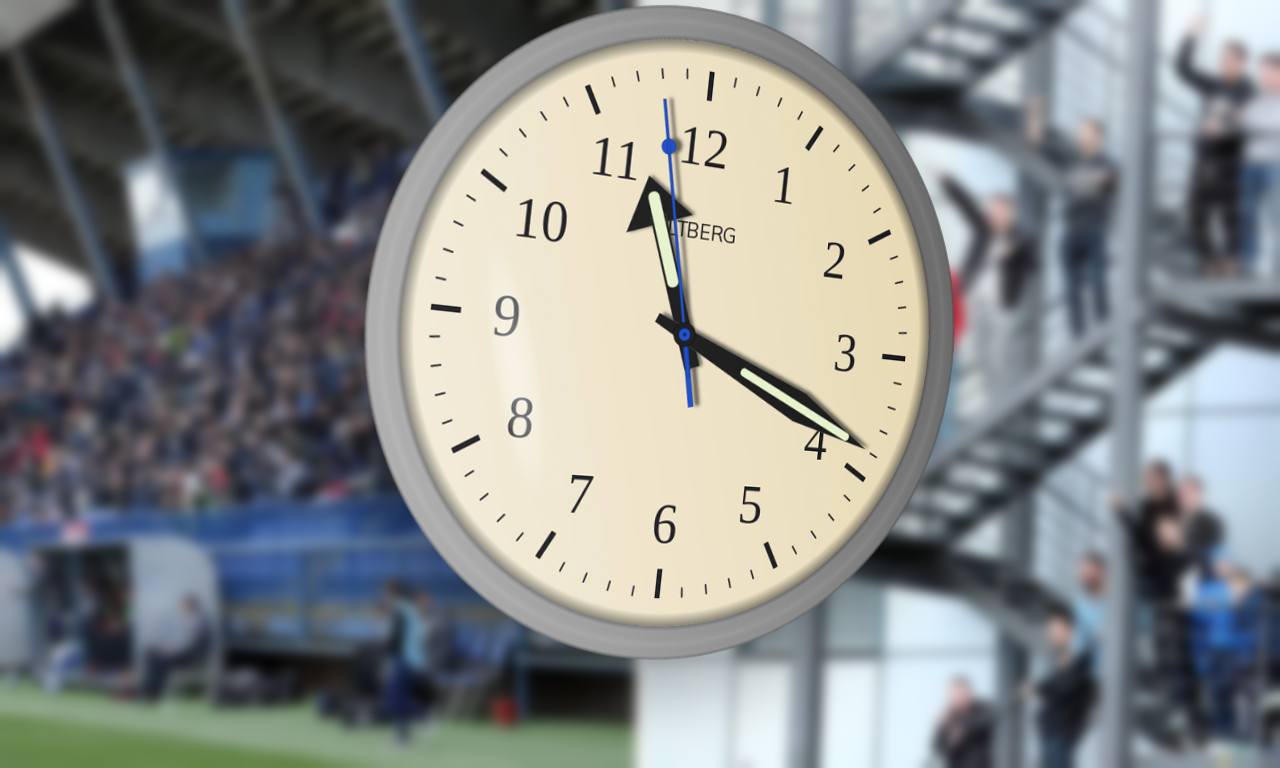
h=11 m=18 s=58
